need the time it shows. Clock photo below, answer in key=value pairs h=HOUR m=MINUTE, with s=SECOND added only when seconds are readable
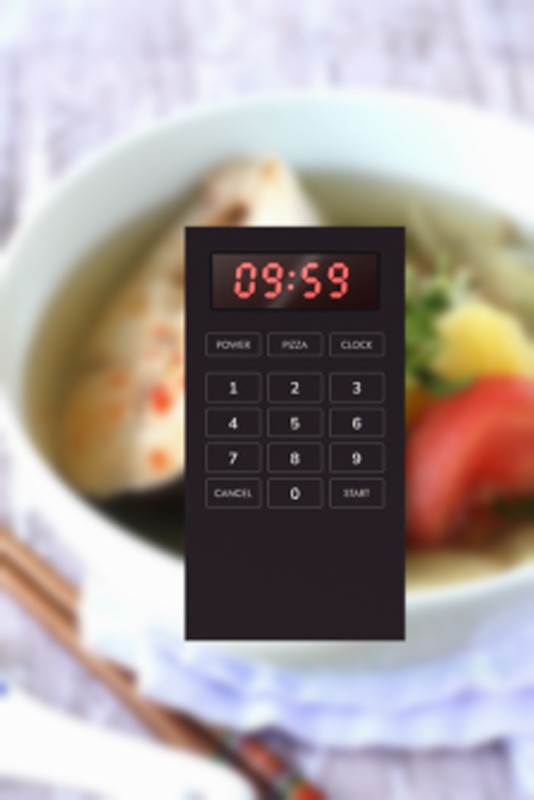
h=9 m=59
